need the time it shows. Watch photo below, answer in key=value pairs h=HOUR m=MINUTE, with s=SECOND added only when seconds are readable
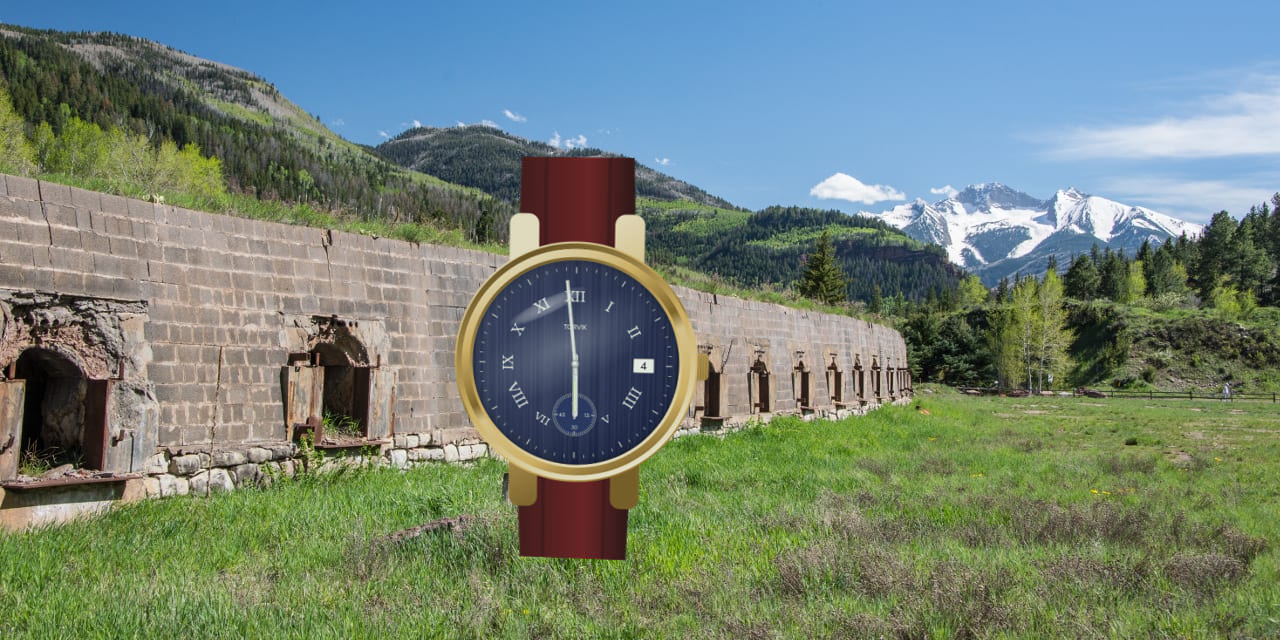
h=5 m=59
